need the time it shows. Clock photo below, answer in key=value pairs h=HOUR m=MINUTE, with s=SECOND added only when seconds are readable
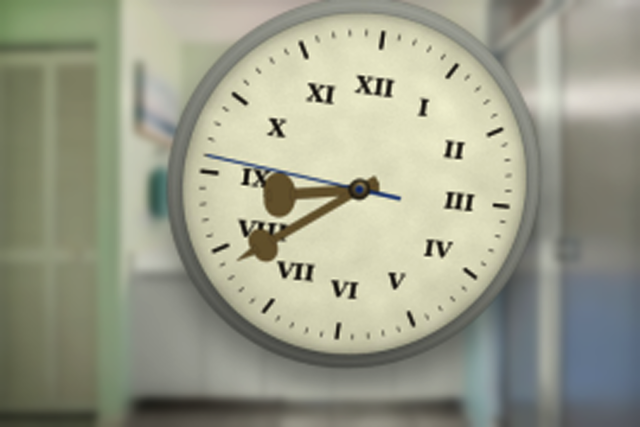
h=8 m=38 s=46
